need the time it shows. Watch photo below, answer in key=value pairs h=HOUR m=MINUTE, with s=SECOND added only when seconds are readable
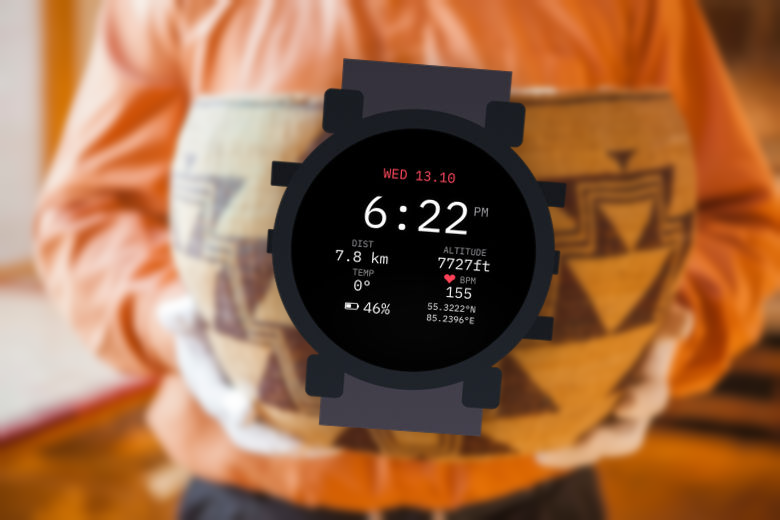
h=6 m=22
